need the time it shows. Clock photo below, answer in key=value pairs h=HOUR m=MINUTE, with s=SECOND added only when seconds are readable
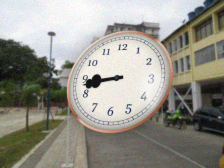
h=8 m=43
